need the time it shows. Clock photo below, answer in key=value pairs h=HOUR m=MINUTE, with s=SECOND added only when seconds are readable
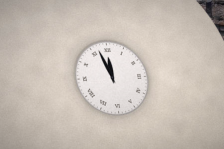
h=11 m=57
